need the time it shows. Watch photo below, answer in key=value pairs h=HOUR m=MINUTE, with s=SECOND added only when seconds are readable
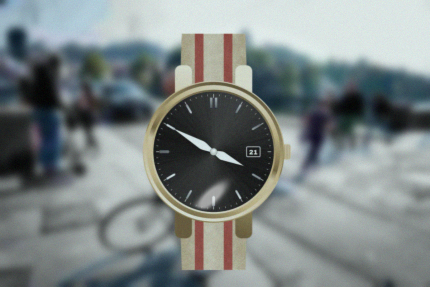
h=3 m=50
